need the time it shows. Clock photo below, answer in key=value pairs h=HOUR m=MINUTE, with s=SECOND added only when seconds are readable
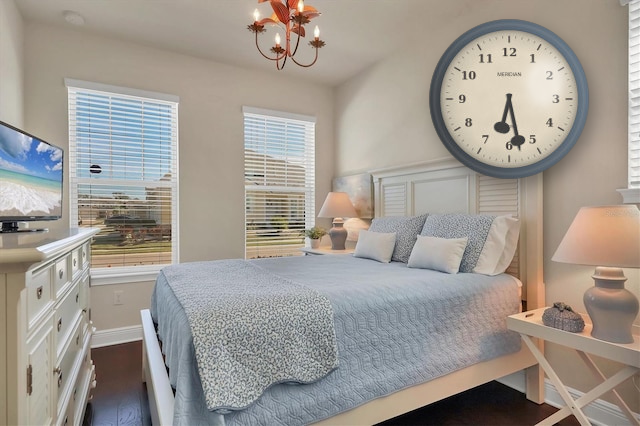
h=6 m=28
